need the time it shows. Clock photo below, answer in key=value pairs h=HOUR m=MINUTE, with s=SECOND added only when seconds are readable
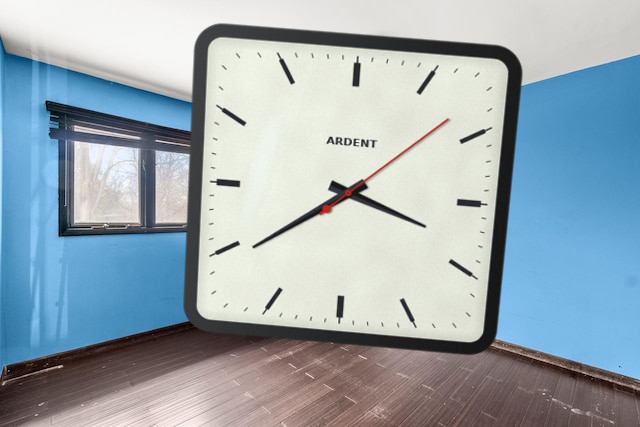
h=3 m=39 s=8
